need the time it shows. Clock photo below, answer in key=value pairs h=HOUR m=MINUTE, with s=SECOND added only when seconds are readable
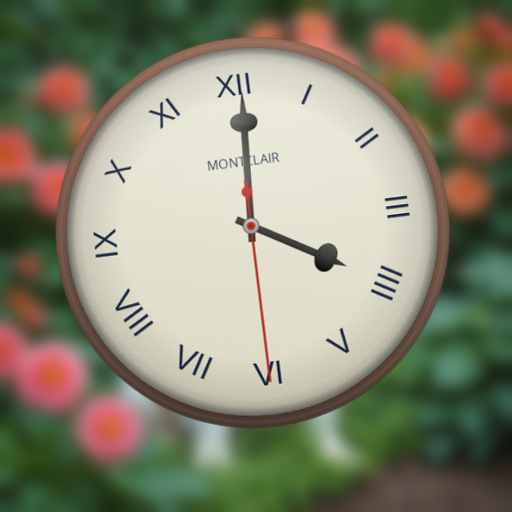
h=4 m=0 s=30
